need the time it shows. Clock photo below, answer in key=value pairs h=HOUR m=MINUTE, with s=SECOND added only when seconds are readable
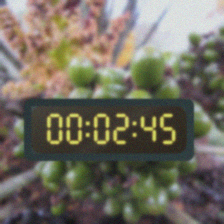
h=0 m=2 s=45
